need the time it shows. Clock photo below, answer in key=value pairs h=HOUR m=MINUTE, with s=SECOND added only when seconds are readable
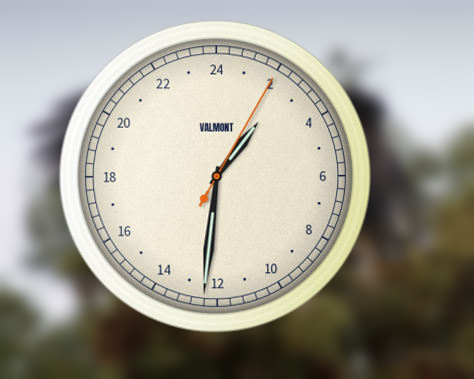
h=2 m=31 s=5
